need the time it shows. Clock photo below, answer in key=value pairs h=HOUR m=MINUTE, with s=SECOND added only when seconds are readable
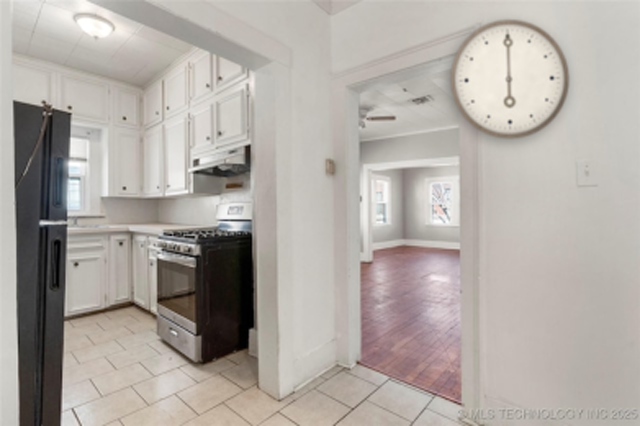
h=6 m=0
